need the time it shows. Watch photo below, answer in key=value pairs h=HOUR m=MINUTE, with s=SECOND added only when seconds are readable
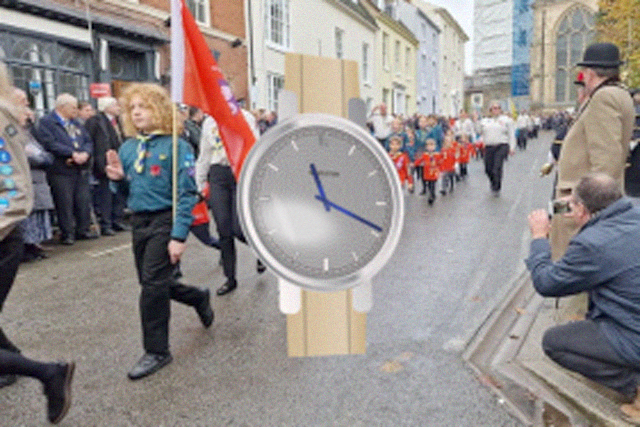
h=11 m=19
